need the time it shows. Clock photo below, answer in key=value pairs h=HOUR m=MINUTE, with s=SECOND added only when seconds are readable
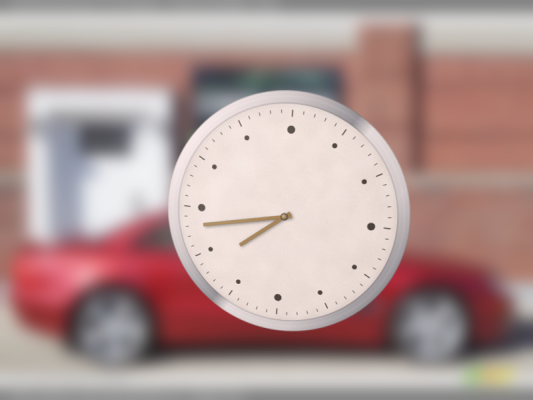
h=7 m=43
